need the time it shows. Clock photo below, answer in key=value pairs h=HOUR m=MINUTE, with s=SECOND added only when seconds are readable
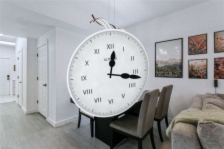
h=12 m=17
